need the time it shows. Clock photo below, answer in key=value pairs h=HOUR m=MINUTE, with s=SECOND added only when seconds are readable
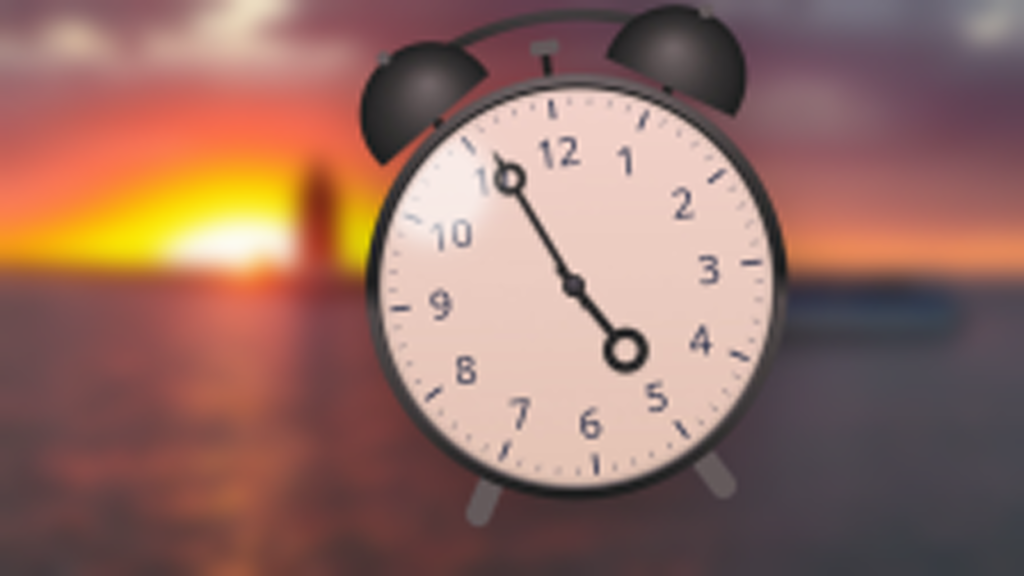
h=4 m=56
